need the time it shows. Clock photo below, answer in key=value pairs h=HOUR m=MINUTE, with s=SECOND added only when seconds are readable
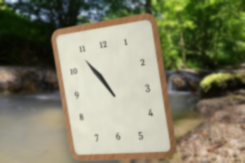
h=10 m=54
